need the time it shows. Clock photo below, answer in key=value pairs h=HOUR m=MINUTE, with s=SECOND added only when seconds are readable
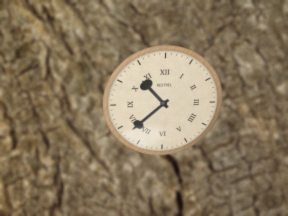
h=10 m=38
